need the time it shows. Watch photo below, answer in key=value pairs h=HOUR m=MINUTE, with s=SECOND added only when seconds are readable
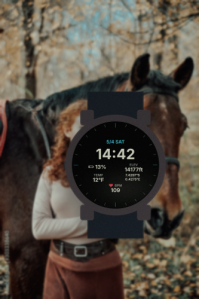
h=14 m=42
